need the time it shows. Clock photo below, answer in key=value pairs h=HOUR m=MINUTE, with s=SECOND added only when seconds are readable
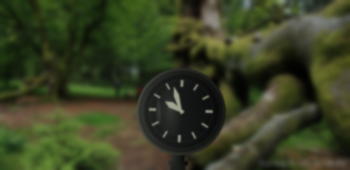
h=9 m=57
